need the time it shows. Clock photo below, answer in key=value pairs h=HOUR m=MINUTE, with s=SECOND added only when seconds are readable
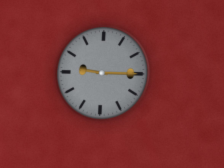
h=9 m=15
